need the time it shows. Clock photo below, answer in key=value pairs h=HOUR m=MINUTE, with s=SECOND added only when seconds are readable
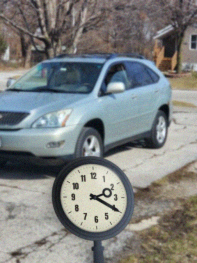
h=2 m=20
